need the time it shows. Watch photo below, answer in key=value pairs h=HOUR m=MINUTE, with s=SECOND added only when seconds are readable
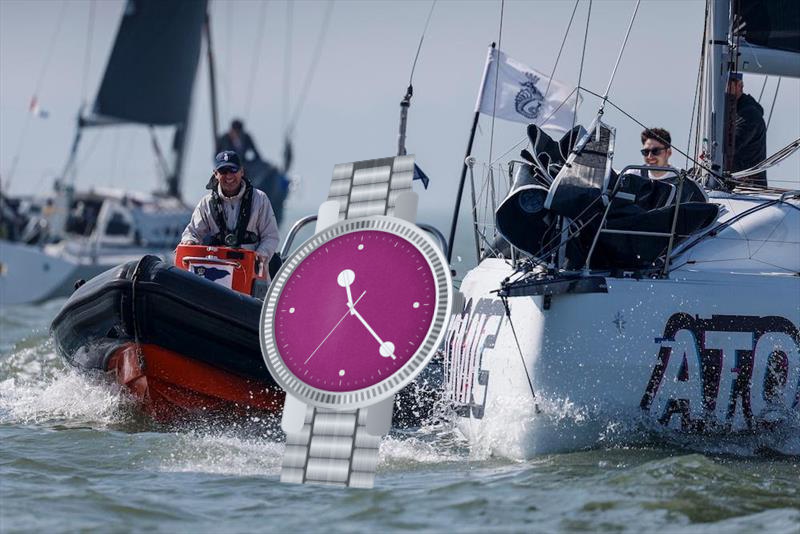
h=11 m=22 s=36
